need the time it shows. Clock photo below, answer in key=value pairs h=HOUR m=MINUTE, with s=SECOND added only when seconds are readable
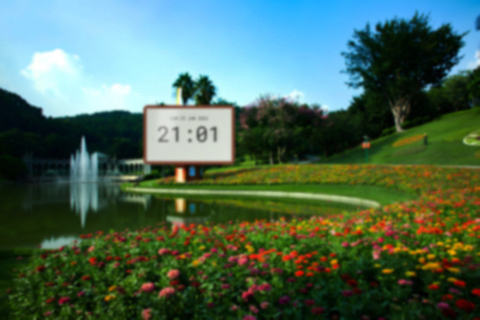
h=21 m=1
